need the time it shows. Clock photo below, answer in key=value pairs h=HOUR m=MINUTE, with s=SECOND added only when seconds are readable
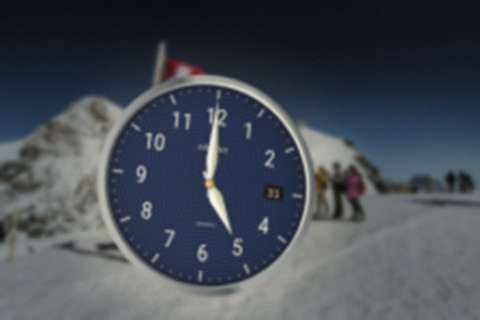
h=5 m=0
